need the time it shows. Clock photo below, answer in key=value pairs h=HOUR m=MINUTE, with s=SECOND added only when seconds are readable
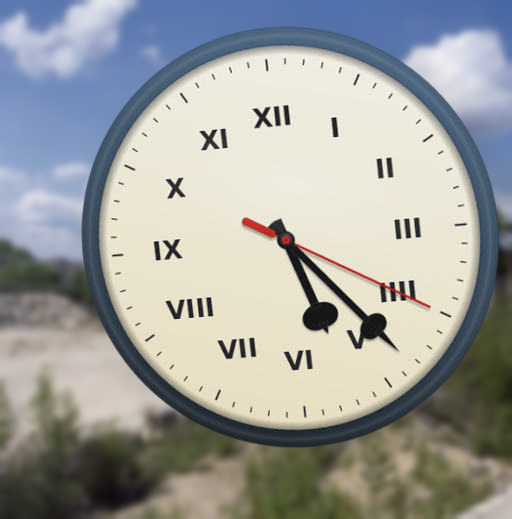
h=5 m=23 s=20
